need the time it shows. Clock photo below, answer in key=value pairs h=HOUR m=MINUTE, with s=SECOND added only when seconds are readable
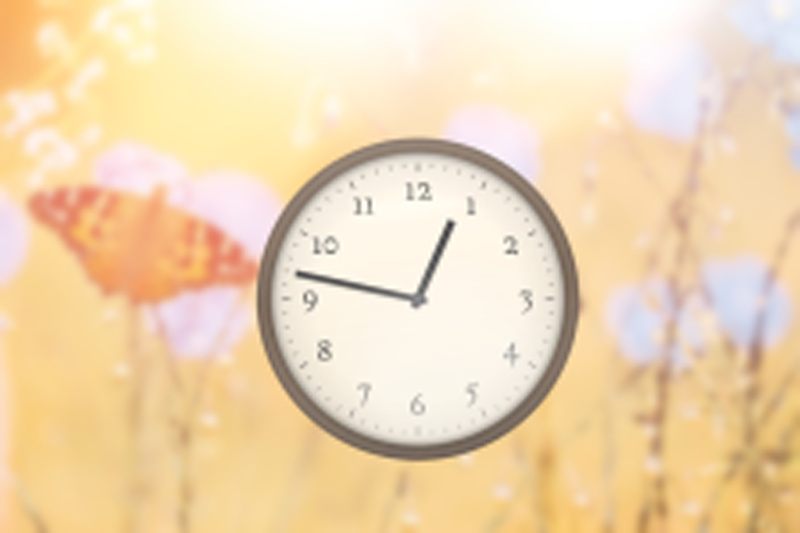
h=12 m=47
